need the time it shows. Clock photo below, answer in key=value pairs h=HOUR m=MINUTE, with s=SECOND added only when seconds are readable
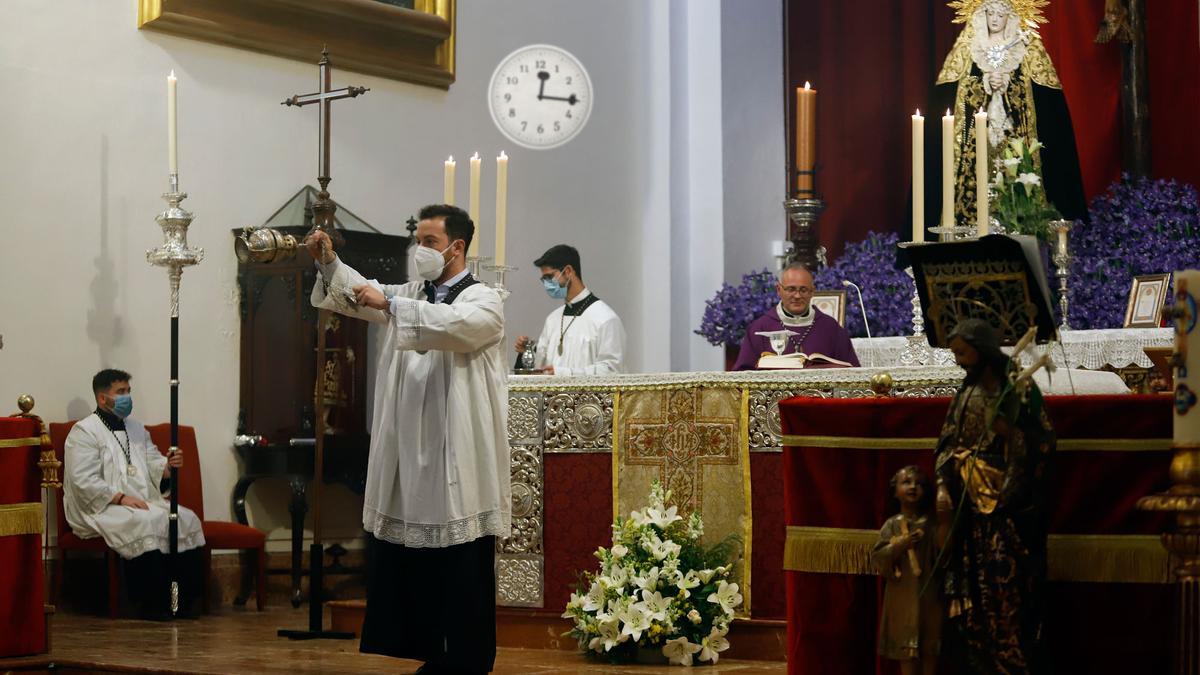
h=12 m=16
